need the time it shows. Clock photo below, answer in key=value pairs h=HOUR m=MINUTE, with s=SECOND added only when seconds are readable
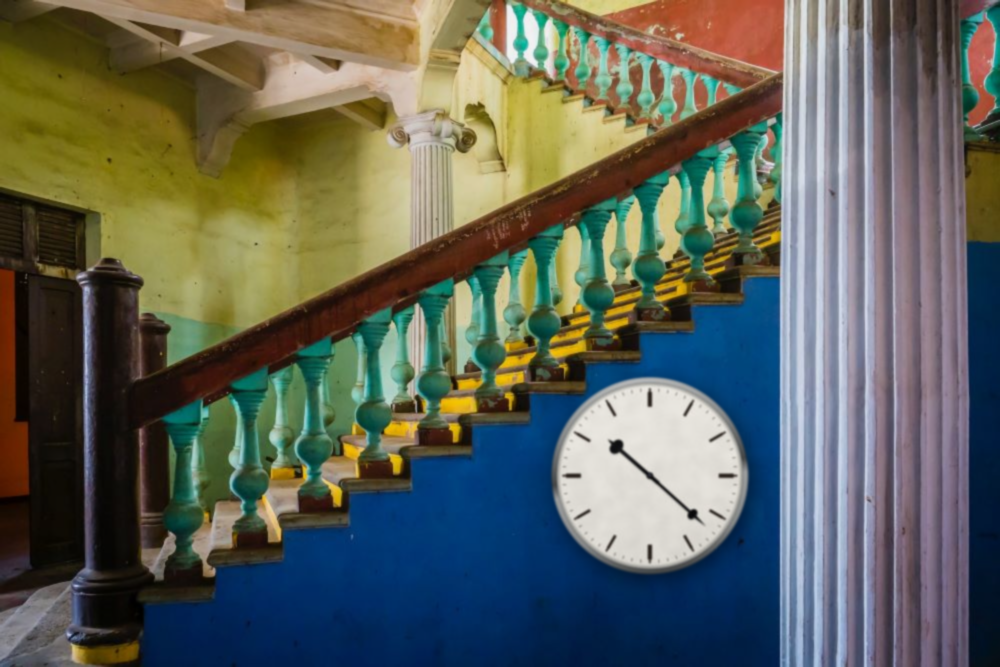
h=10 m=22
